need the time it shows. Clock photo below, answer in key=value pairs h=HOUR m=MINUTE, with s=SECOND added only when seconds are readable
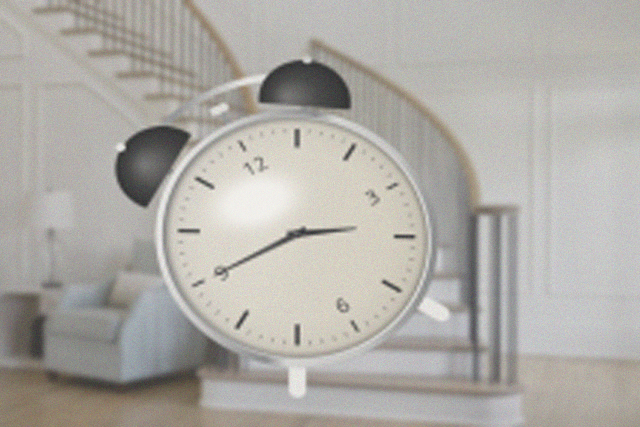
h=3 m=45
